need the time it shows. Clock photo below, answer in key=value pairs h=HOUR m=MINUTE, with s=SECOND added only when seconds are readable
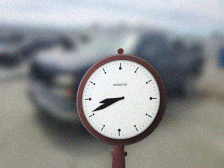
h=8 m=41
